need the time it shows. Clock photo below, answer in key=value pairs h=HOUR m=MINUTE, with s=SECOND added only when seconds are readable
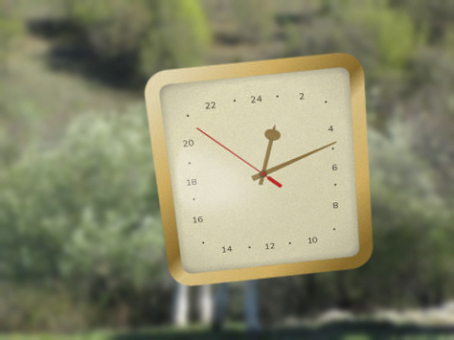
h=1 m=11 s=52
